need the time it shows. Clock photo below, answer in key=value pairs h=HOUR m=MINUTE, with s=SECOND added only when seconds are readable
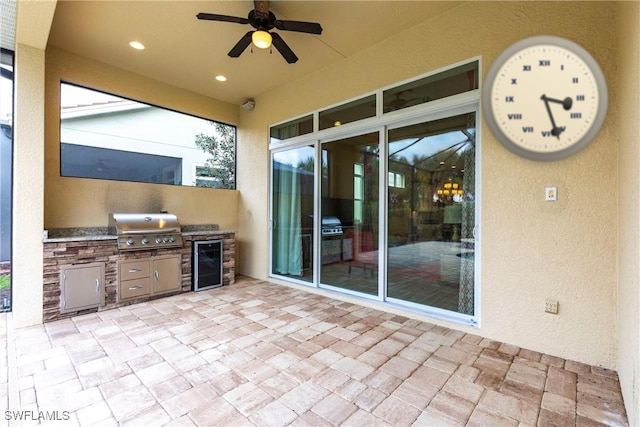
h=3 m=27
